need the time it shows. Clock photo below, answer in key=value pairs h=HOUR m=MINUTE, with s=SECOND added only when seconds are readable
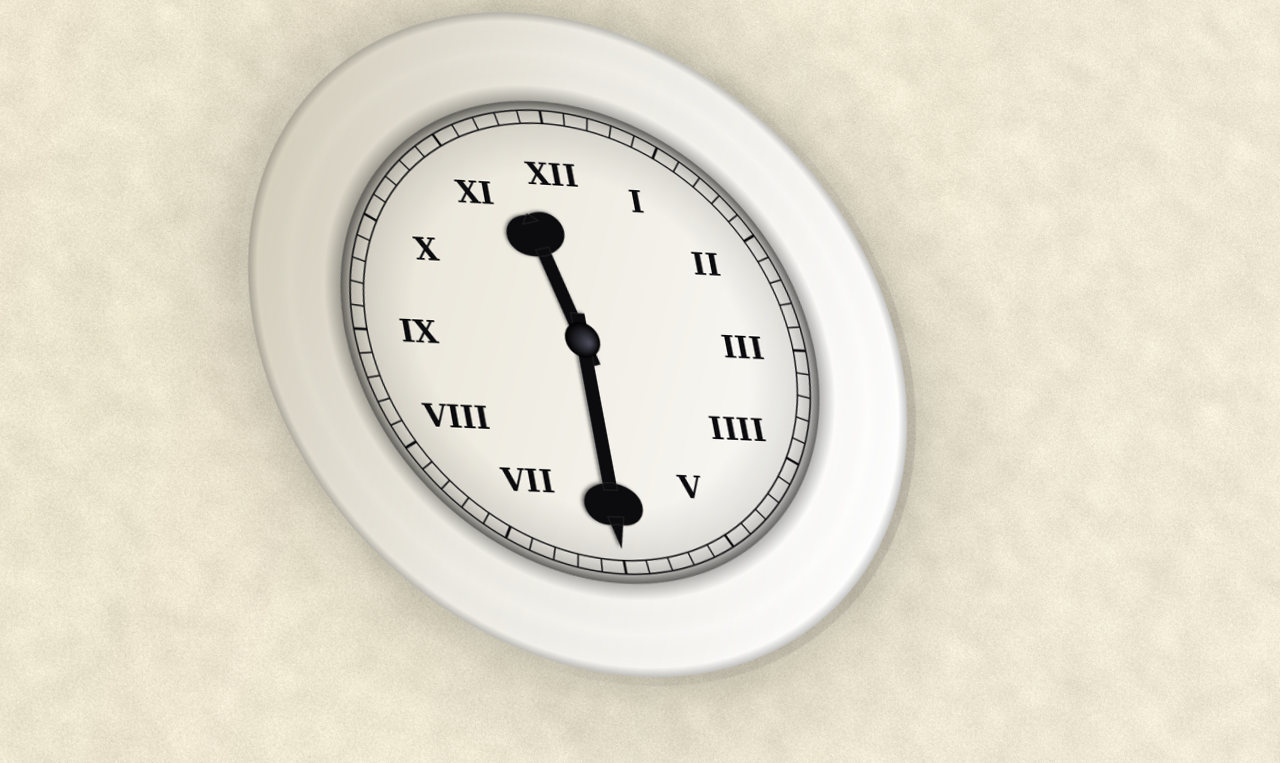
h=11 m=30
